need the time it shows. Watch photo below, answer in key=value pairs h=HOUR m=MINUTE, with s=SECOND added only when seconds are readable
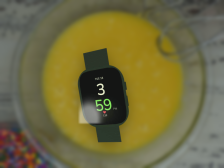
h=3 m=59
